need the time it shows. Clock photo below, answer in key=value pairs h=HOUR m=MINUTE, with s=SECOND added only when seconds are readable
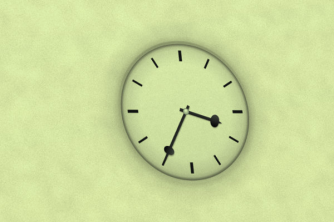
h=3 m=35
